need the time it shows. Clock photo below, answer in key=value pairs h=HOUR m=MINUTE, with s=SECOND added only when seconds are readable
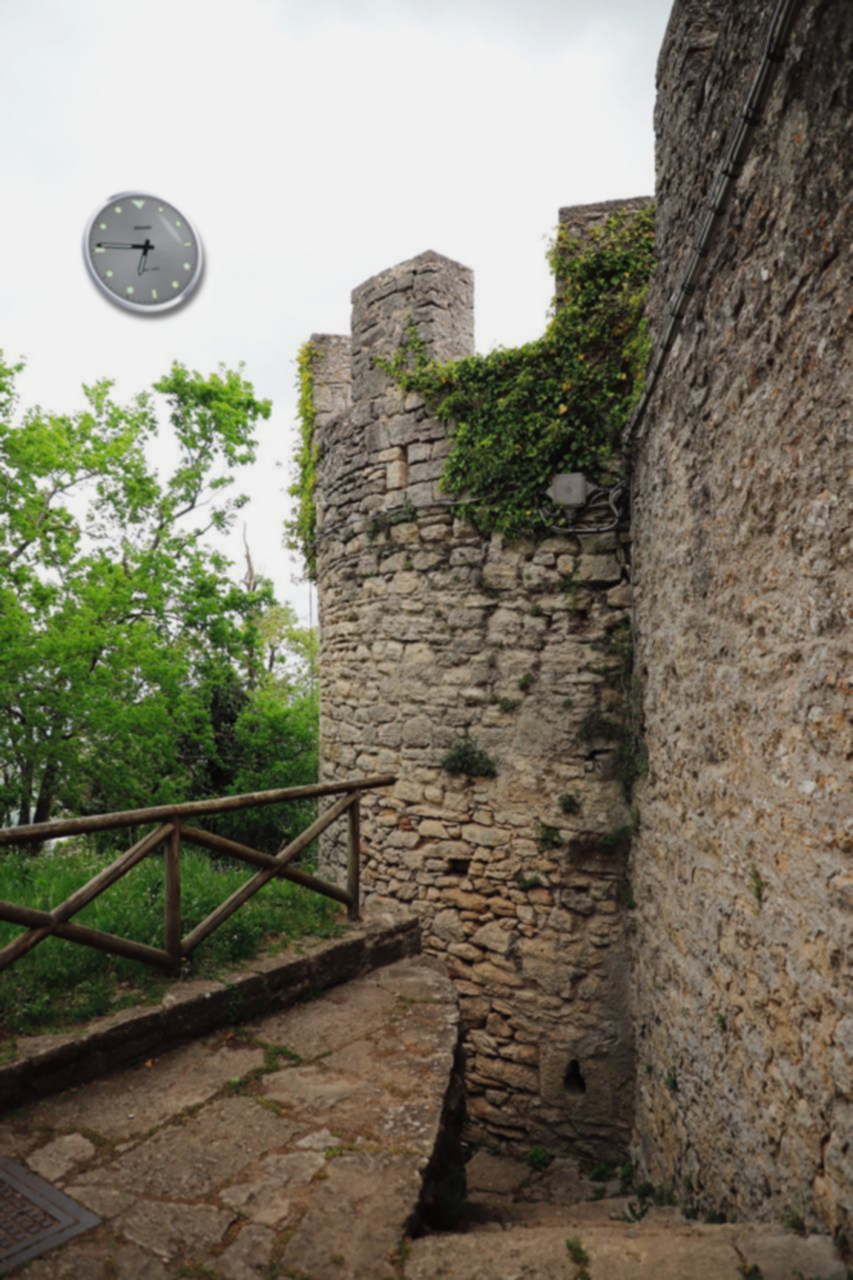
h=6 m=46
